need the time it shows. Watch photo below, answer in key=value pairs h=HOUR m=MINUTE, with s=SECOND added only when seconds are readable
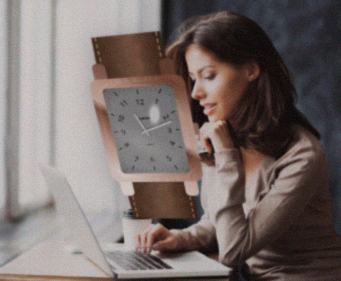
h=11 m=12
